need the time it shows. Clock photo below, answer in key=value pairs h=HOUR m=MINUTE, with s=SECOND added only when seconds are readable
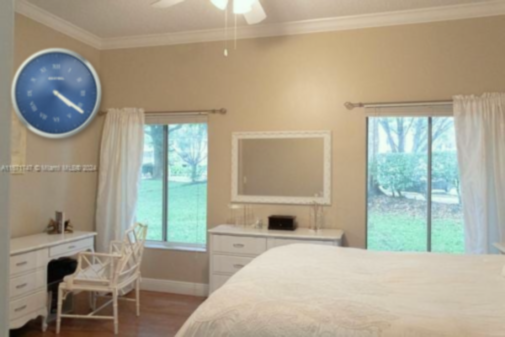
h=4 m=21
